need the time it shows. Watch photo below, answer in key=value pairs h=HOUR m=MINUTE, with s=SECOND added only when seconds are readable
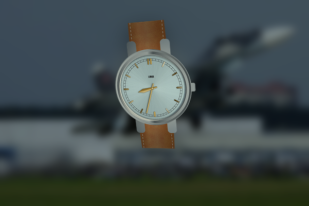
h=8 m=33
